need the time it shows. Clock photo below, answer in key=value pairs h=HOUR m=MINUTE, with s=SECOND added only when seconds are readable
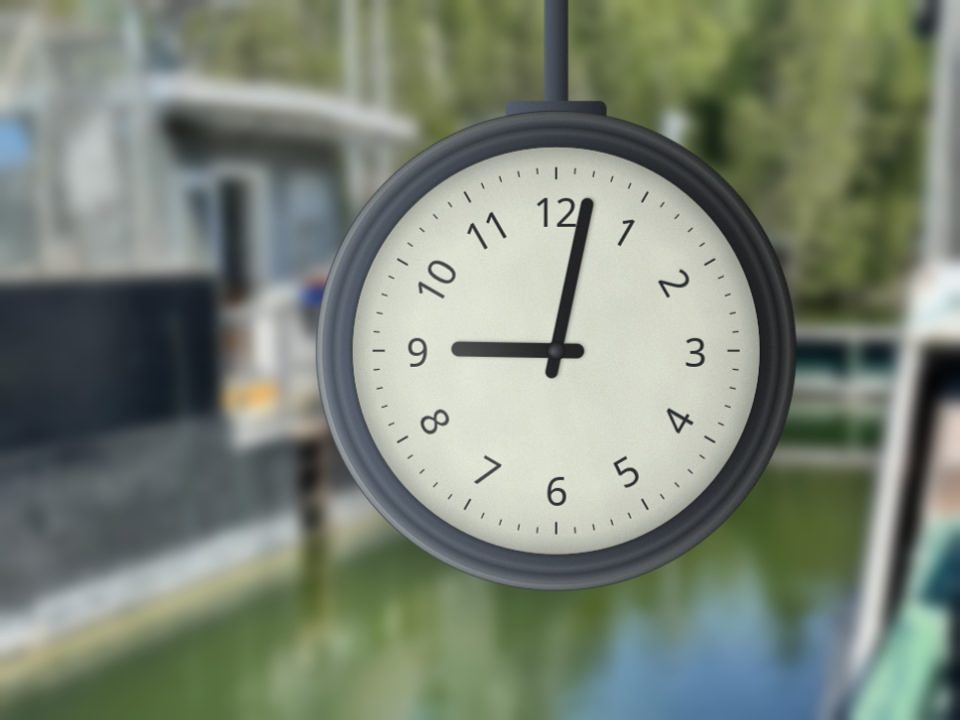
h=9 m=2
